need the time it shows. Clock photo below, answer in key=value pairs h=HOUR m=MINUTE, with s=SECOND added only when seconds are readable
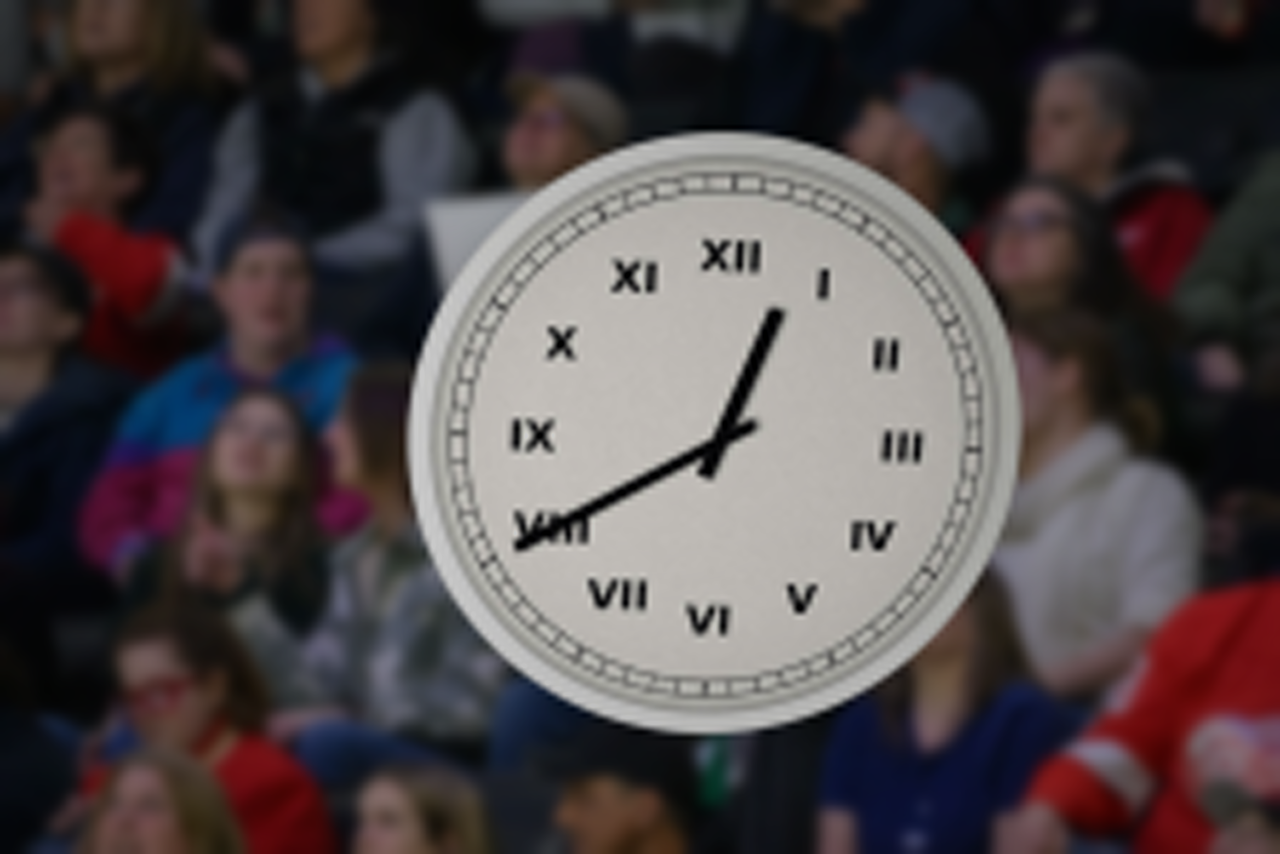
h=12 m=40
